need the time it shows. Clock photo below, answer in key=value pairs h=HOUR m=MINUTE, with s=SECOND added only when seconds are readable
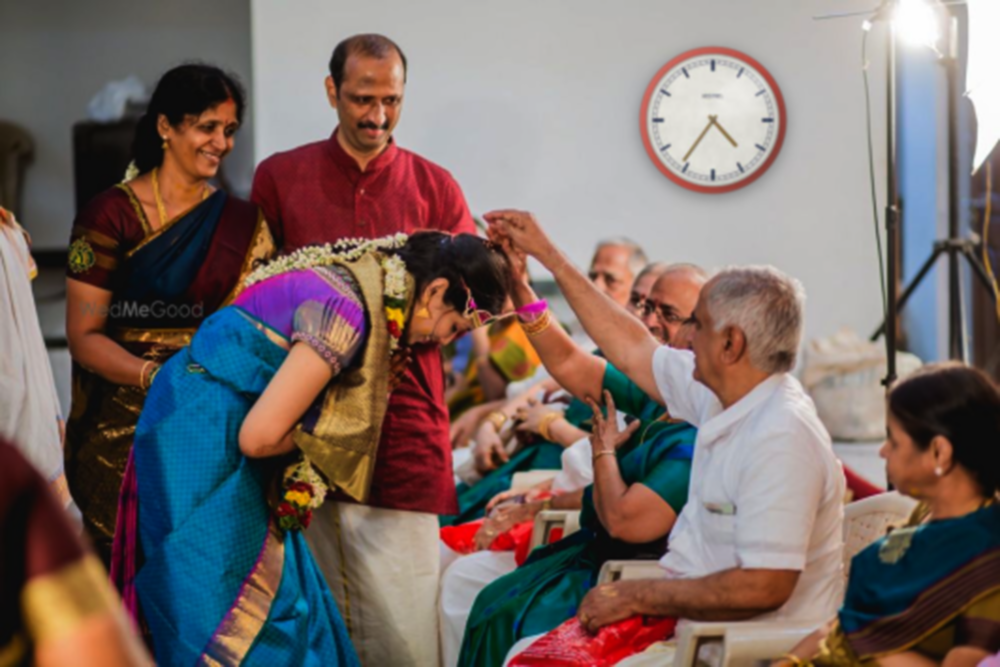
h=4 m=36
